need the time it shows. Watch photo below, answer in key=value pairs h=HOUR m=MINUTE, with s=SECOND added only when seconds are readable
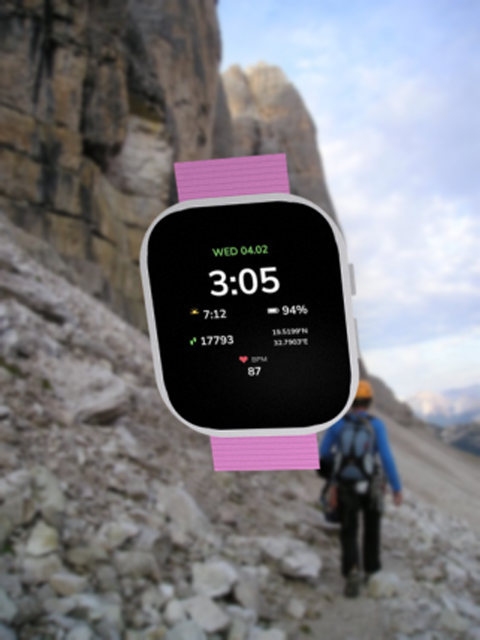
h=3 m=5
